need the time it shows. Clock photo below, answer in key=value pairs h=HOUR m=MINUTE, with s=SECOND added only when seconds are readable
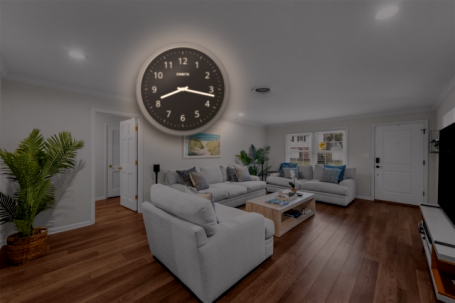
h=8 m=17
